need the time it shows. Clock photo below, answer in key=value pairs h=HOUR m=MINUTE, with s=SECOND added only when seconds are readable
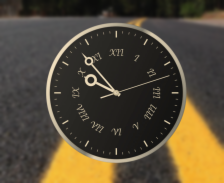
h=9 m=53 s=12
